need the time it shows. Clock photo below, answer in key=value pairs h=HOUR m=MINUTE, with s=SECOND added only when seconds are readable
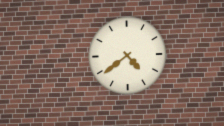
h=4 m=39
